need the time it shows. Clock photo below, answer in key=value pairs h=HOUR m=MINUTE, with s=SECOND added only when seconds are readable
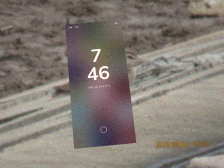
h=7 m=46
